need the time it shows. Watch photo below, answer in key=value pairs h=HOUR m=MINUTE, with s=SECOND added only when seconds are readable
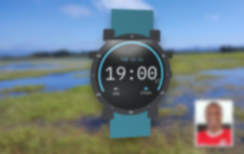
h=19 m=0
